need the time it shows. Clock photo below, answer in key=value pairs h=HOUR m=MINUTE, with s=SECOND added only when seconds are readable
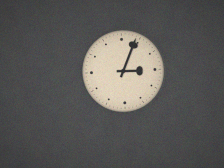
h=3 m=4
